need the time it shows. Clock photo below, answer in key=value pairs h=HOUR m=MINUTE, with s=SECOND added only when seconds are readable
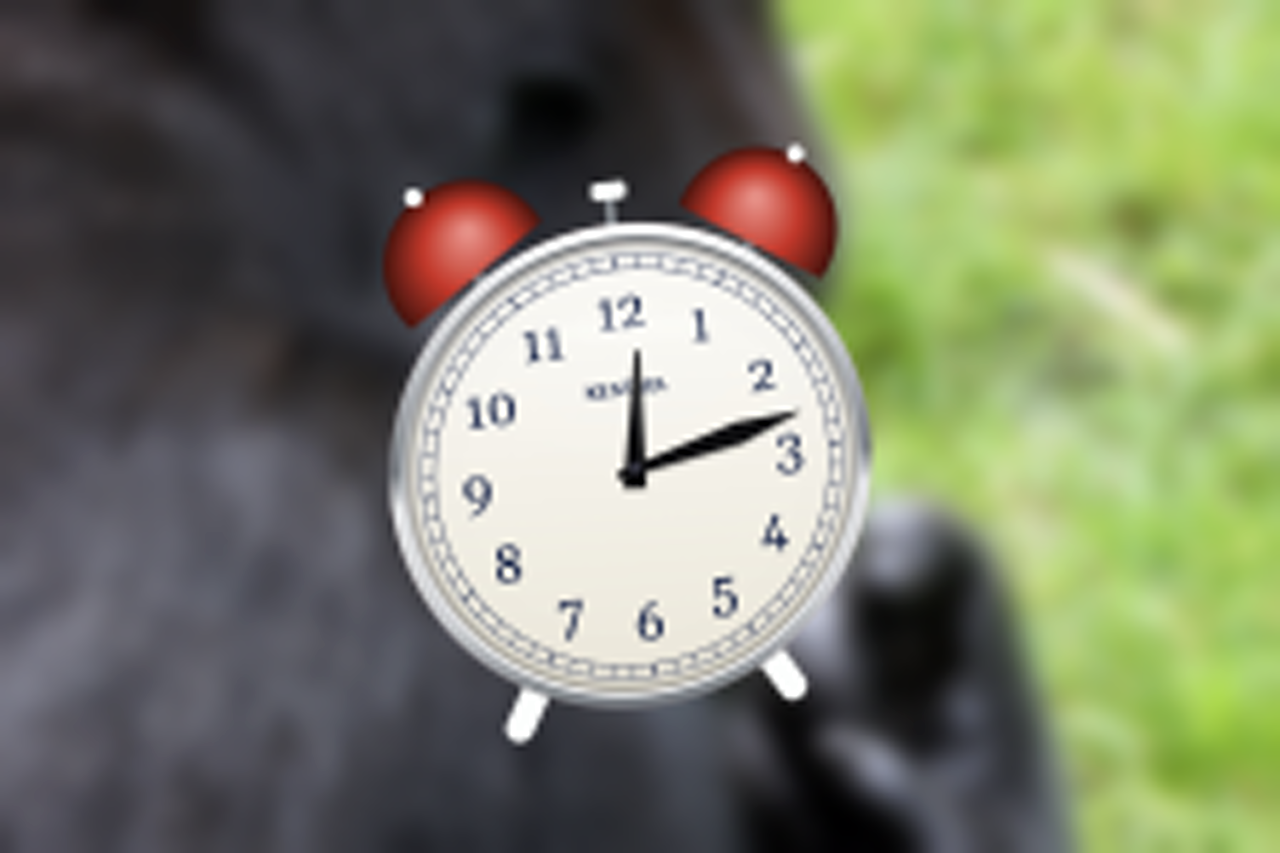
h=12 m=13
